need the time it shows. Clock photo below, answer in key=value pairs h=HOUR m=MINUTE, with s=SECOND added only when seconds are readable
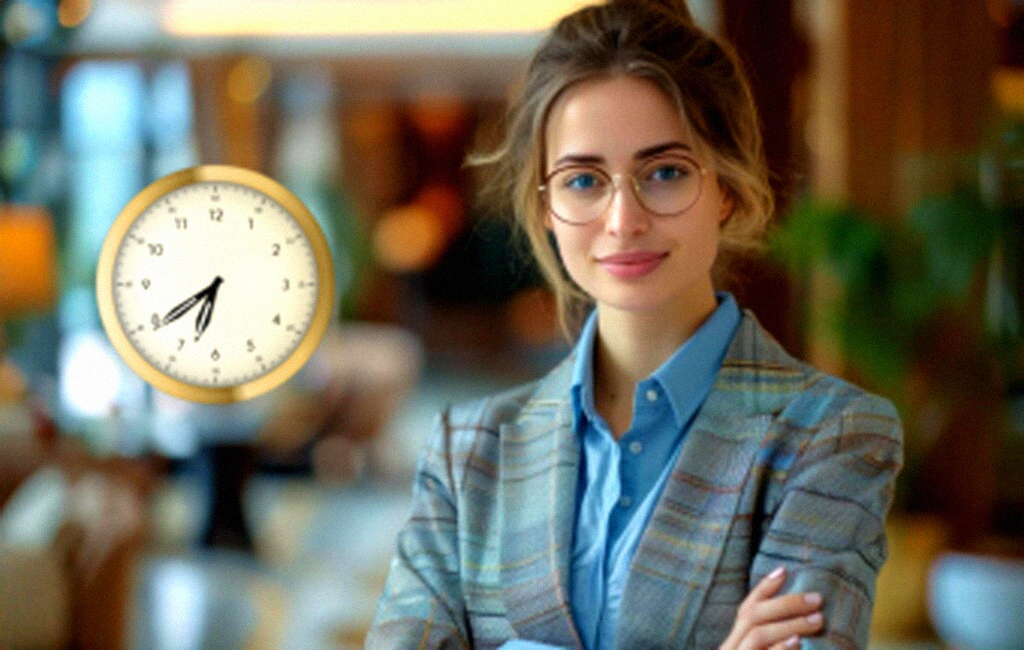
h=6 m=39
